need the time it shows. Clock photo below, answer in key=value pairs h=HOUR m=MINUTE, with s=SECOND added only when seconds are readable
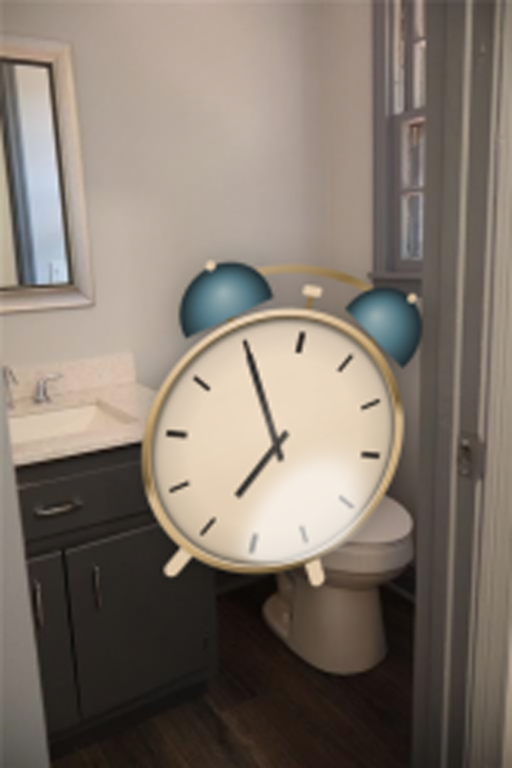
h=6 m=55
